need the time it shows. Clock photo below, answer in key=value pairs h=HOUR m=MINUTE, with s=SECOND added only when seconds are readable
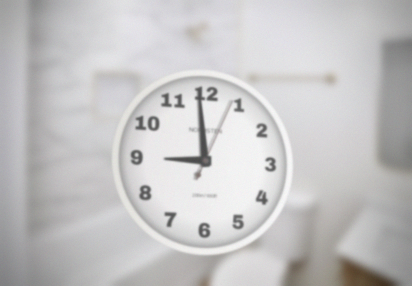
h=8 m=59 s=4
